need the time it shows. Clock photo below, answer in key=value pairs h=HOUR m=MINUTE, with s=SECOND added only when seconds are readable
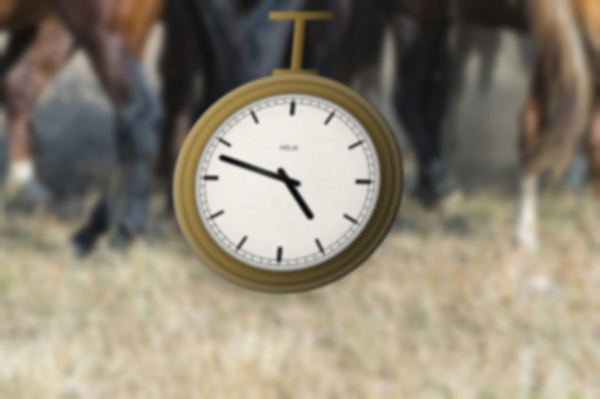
h=4 m=48
